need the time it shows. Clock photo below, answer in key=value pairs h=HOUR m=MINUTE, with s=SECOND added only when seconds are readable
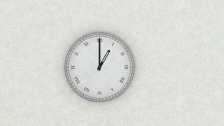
h=1 m=0
